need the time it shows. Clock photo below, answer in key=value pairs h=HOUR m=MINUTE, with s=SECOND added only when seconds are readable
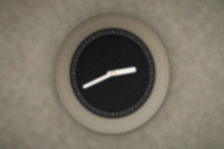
h=2 m=41
